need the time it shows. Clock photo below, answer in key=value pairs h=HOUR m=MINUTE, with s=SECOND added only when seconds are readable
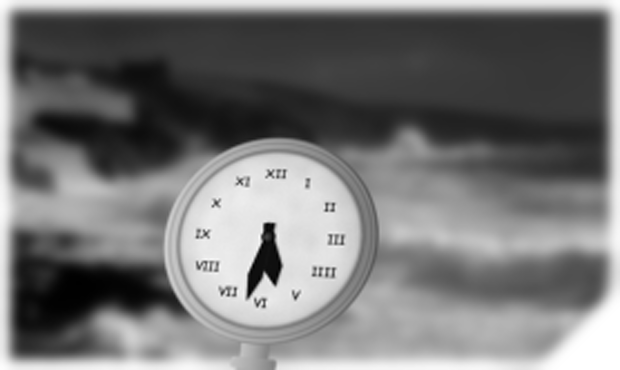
h=5 m=32
